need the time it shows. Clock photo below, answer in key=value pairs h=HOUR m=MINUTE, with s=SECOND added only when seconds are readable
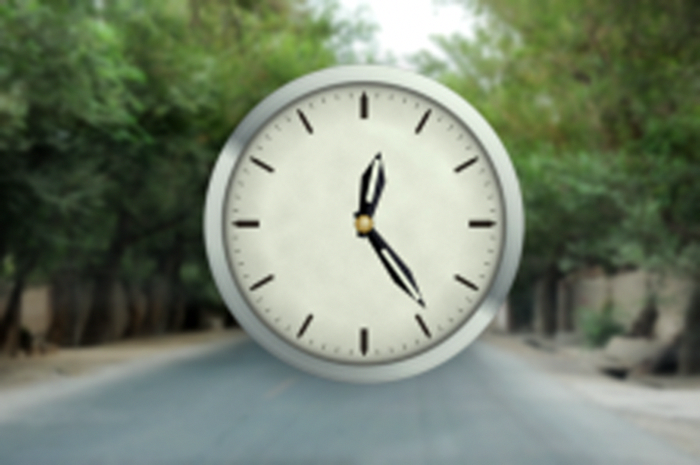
h=12 m=24
